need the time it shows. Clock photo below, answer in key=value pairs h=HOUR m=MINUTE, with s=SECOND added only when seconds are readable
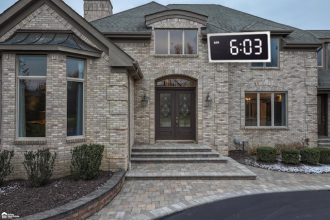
h=6 m=3
